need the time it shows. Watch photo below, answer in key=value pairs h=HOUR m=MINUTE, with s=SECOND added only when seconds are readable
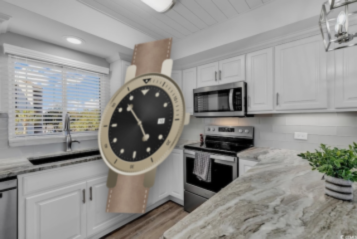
h=4 m=53
